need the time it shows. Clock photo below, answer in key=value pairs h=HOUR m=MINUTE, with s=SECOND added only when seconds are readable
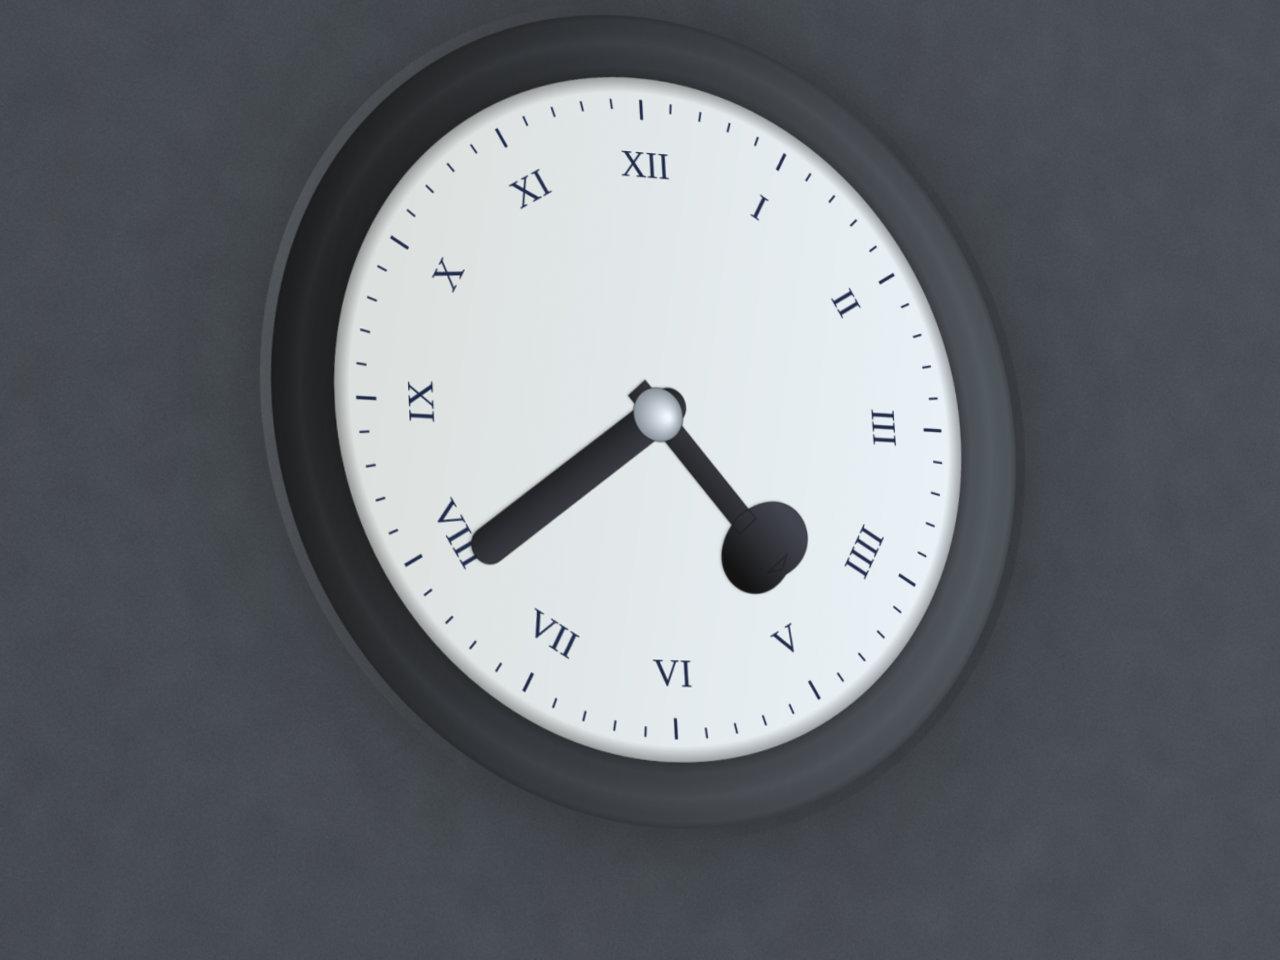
h=4 m=39
